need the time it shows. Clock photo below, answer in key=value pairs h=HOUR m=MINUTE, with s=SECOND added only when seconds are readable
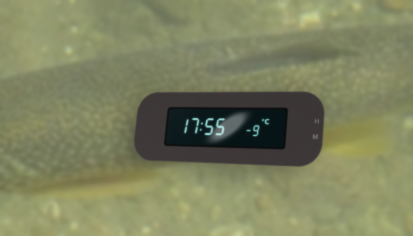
h=17 m=55
